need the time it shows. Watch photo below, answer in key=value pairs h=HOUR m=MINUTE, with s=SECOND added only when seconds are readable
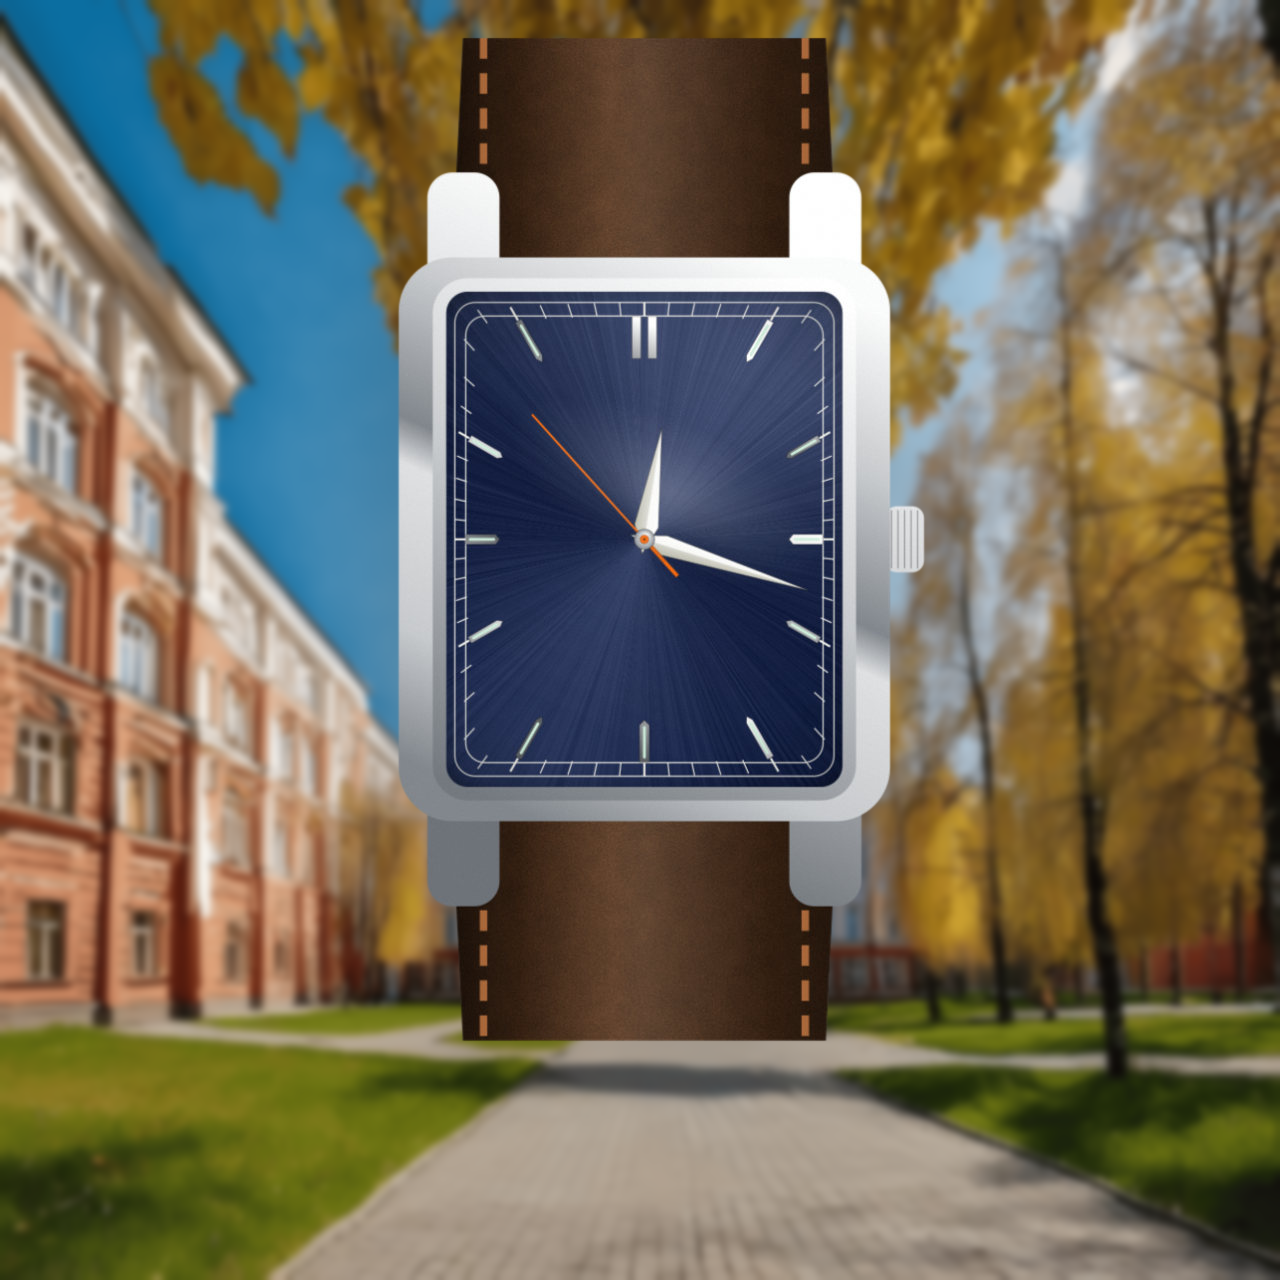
h=12 m=17 s=53
